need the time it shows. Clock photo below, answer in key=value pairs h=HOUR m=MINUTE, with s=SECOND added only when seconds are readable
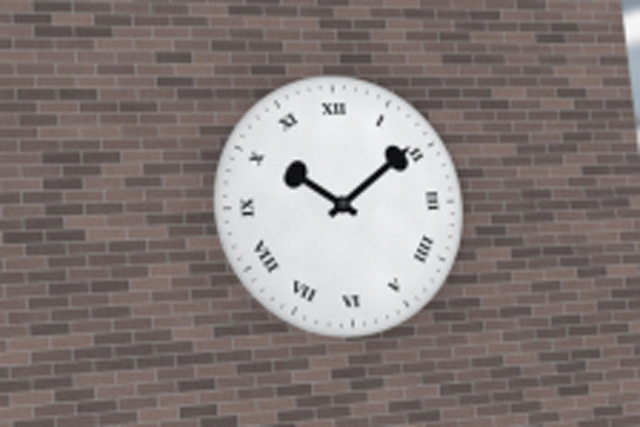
h=10 m=9
